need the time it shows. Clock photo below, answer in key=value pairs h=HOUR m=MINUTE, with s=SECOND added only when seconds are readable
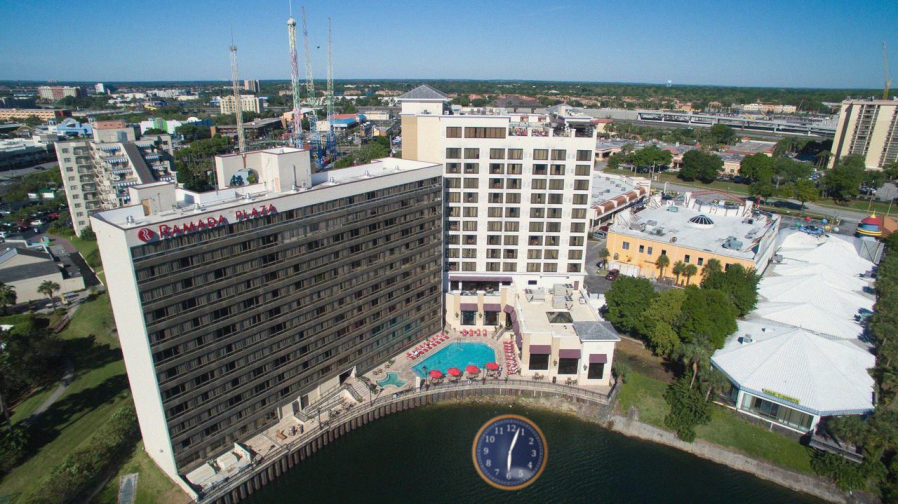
h=6 m=3
